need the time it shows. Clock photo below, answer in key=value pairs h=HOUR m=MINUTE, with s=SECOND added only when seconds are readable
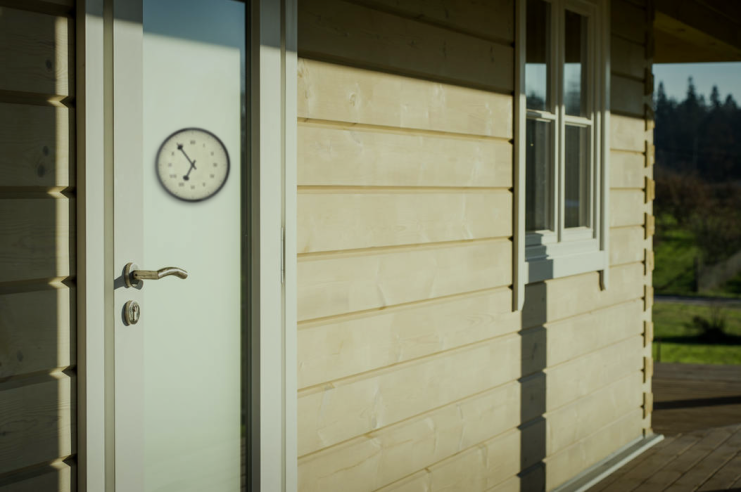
h=6 m=54
